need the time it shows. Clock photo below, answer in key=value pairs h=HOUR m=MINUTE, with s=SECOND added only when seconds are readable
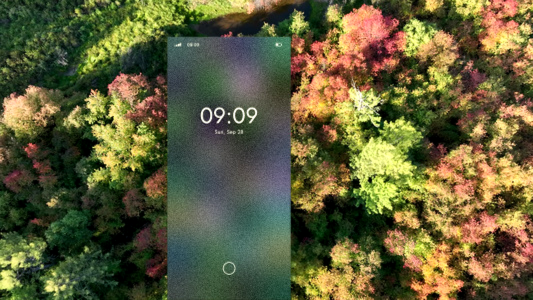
h=9 m=9
